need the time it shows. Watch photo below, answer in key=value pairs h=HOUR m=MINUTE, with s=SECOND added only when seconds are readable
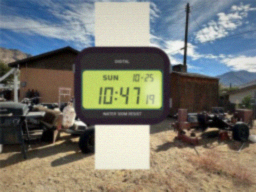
h=10 m=47 s=19
